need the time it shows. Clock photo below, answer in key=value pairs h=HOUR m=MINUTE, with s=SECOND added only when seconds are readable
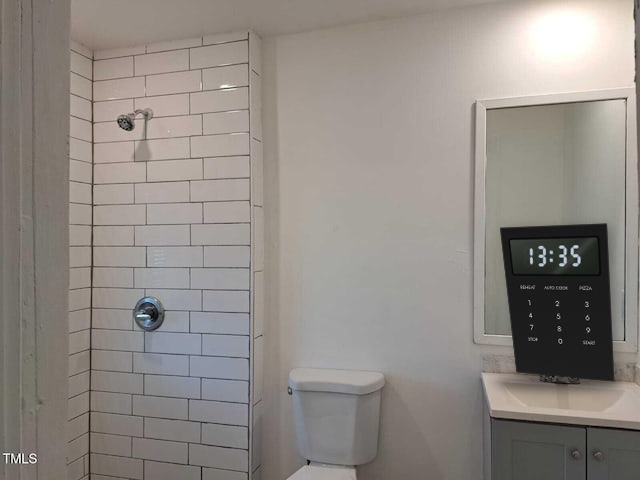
h=13 m=35
